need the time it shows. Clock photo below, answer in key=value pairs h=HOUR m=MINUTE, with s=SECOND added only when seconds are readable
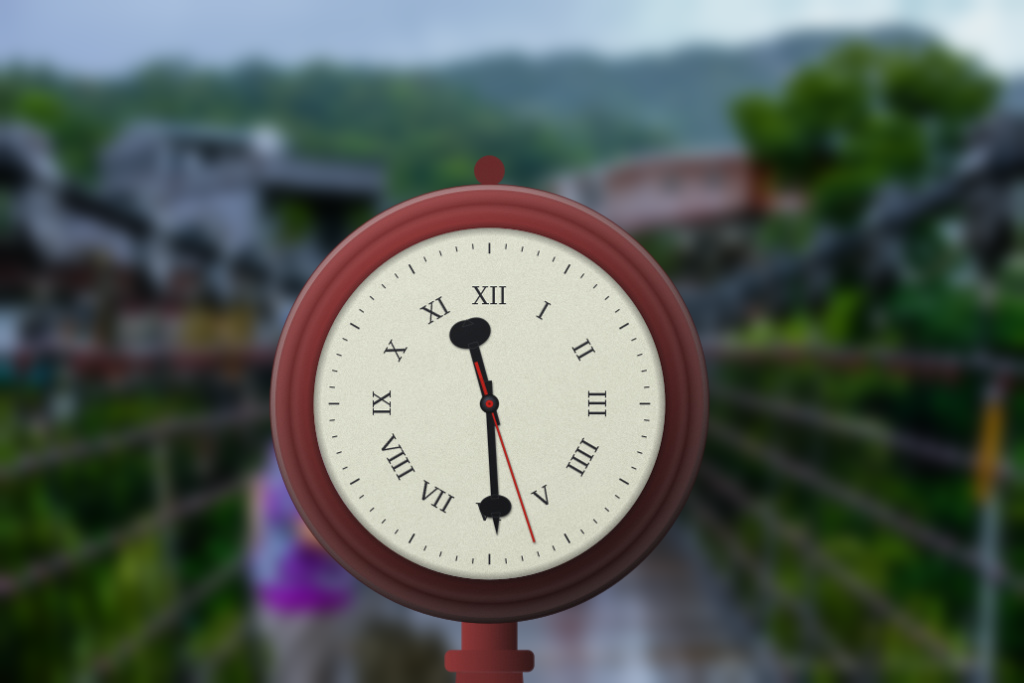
h=11 m=29 s=27
